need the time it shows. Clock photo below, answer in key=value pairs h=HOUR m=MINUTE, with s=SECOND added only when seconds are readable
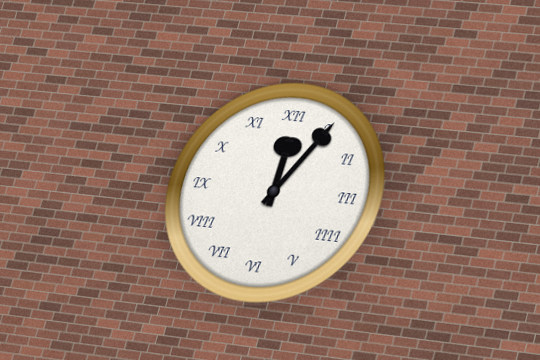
h=12 m=5
